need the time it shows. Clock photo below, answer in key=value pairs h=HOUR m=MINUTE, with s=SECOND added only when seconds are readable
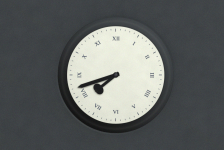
h=7 m=42
